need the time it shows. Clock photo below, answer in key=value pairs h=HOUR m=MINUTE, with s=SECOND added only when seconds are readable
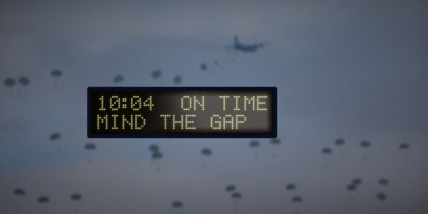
h=10 m=4
